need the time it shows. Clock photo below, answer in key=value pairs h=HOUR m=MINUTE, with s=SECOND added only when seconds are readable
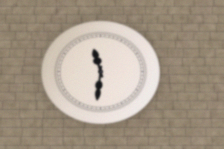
h=11 m=31
